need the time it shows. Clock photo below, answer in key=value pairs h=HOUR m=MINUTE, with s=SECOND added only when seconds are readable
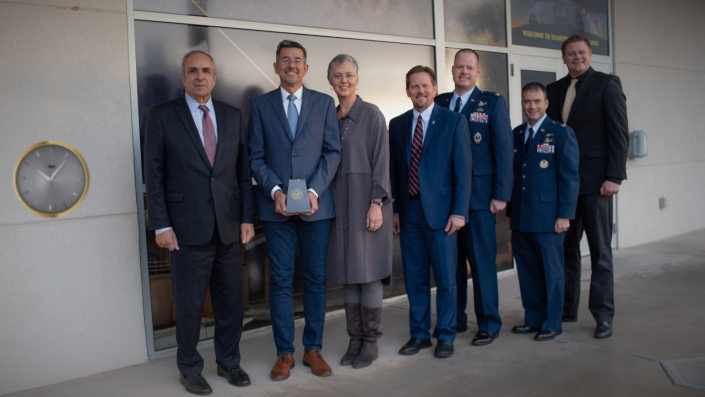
h=10 m=6
